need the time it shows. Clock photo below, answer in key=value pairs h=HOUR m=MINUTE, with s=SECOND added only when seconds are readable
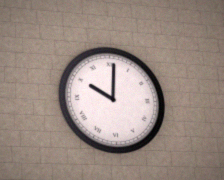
h=10 m=1
